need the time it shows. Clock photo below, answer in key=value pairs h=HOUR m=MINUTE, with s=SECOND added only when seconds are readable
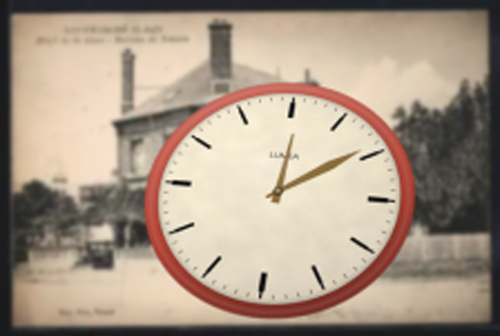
h=12 m=9
